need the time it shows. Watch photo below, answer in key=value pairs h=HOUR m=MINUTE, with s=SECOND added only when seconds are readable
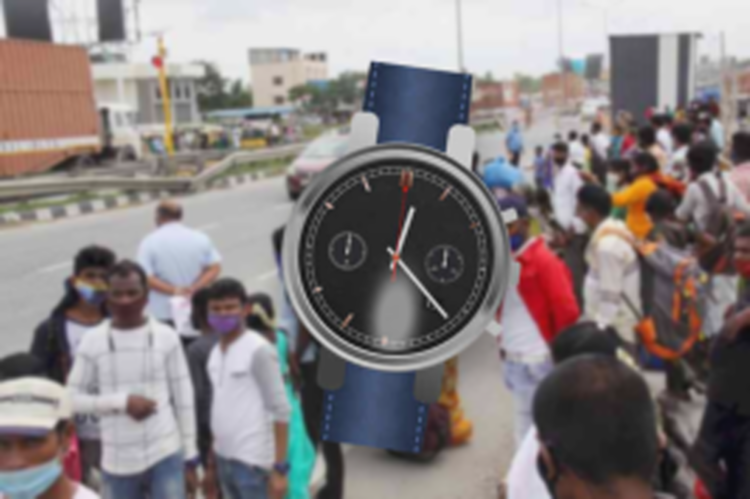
h=12 m=22
